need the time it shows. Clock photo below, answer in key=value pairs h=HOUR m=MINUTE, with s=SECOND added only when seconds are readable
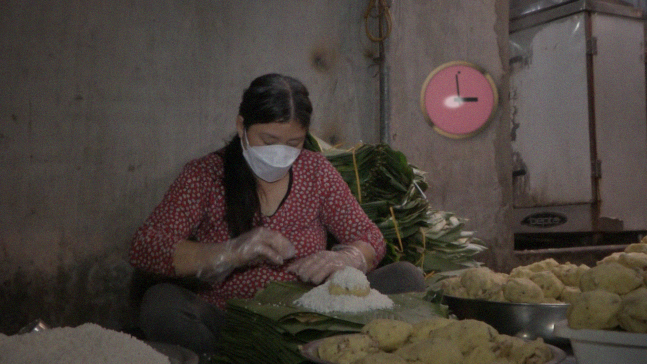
h=2 m=59
